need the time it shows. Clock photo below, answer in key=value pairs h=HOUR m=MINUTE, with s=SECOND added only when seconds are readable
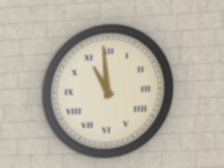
h=10 m=59
